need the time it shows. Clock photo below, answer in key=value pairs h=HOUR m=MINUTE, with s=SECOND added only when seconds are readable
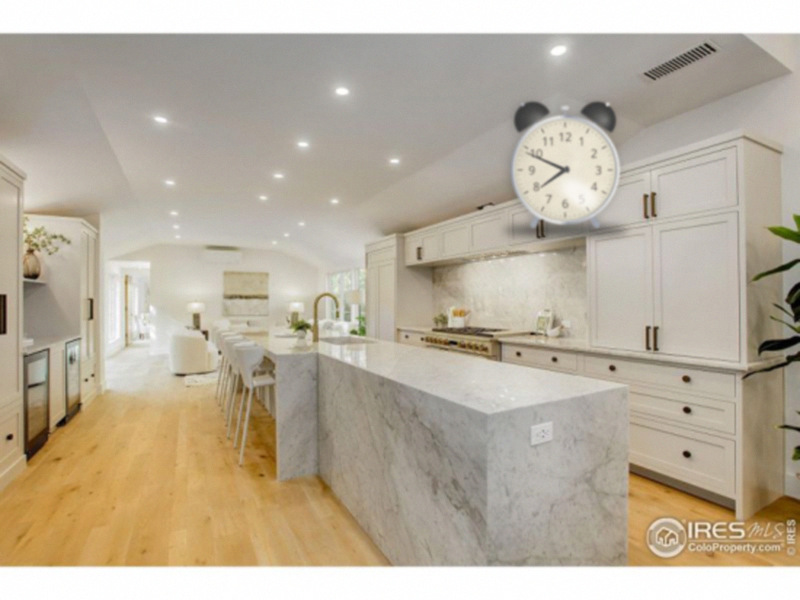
h=7 m=49
